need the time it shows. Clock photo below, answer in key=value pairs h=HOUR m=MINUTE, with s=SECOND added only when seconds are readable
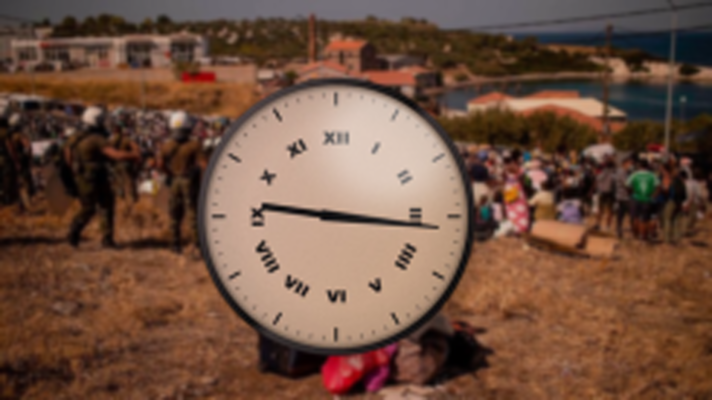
h=9 m=16
